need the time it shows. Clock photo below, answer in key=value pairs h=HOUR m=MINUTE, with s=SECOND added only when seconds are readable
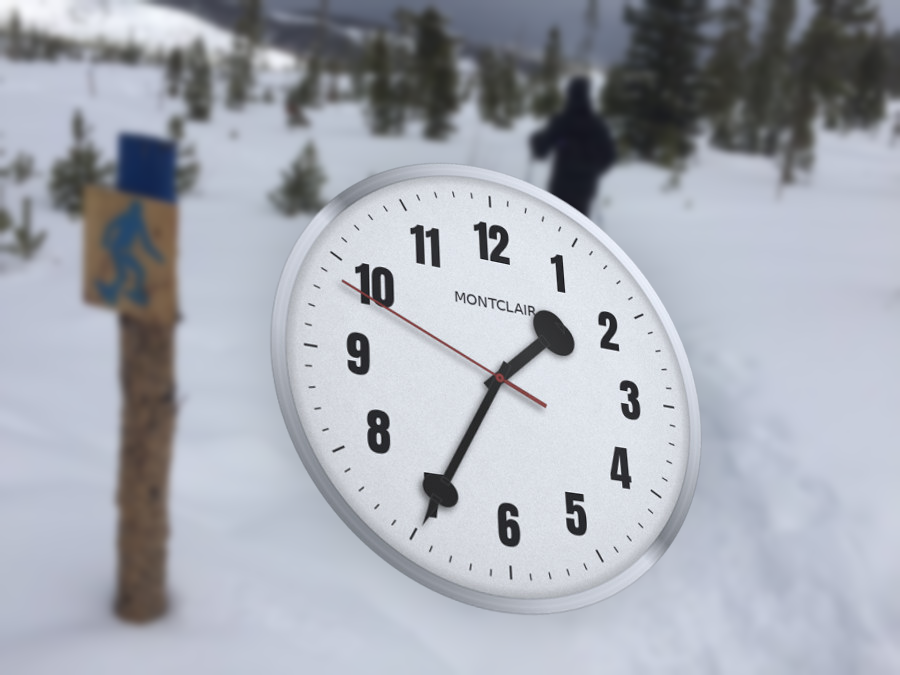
h=1 m=34 s=49
